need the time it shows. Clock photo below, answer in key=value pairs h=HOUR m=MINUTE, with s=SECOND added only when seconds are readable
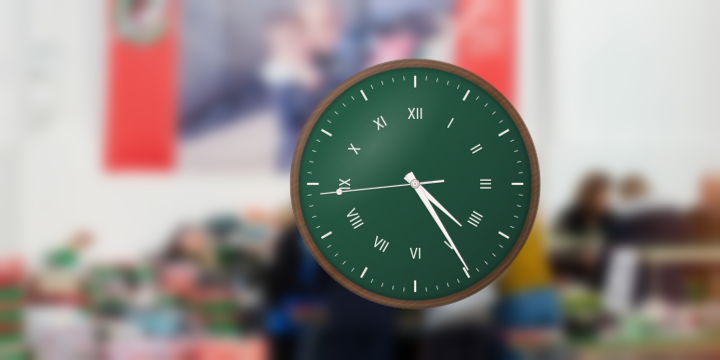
h=4 m=24 s=44
